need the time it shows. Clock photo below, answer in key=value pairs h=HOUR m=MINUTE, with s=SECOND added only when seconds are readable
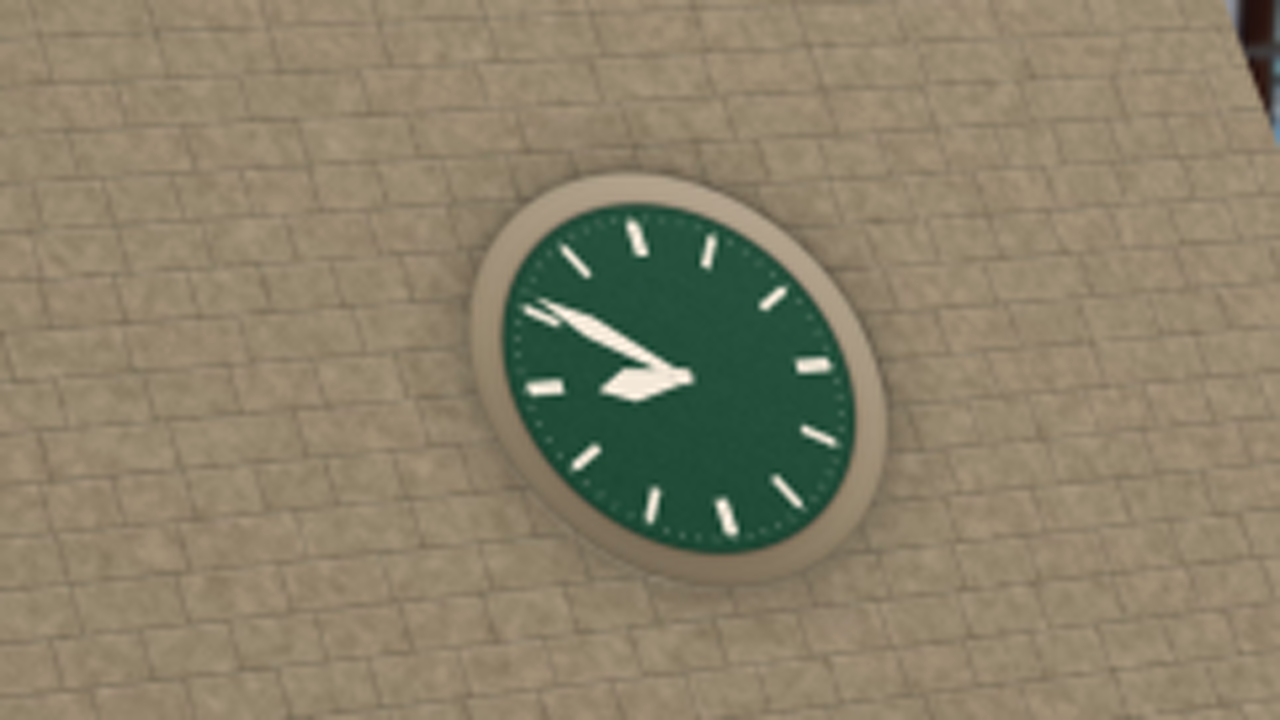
h=8 m=51
